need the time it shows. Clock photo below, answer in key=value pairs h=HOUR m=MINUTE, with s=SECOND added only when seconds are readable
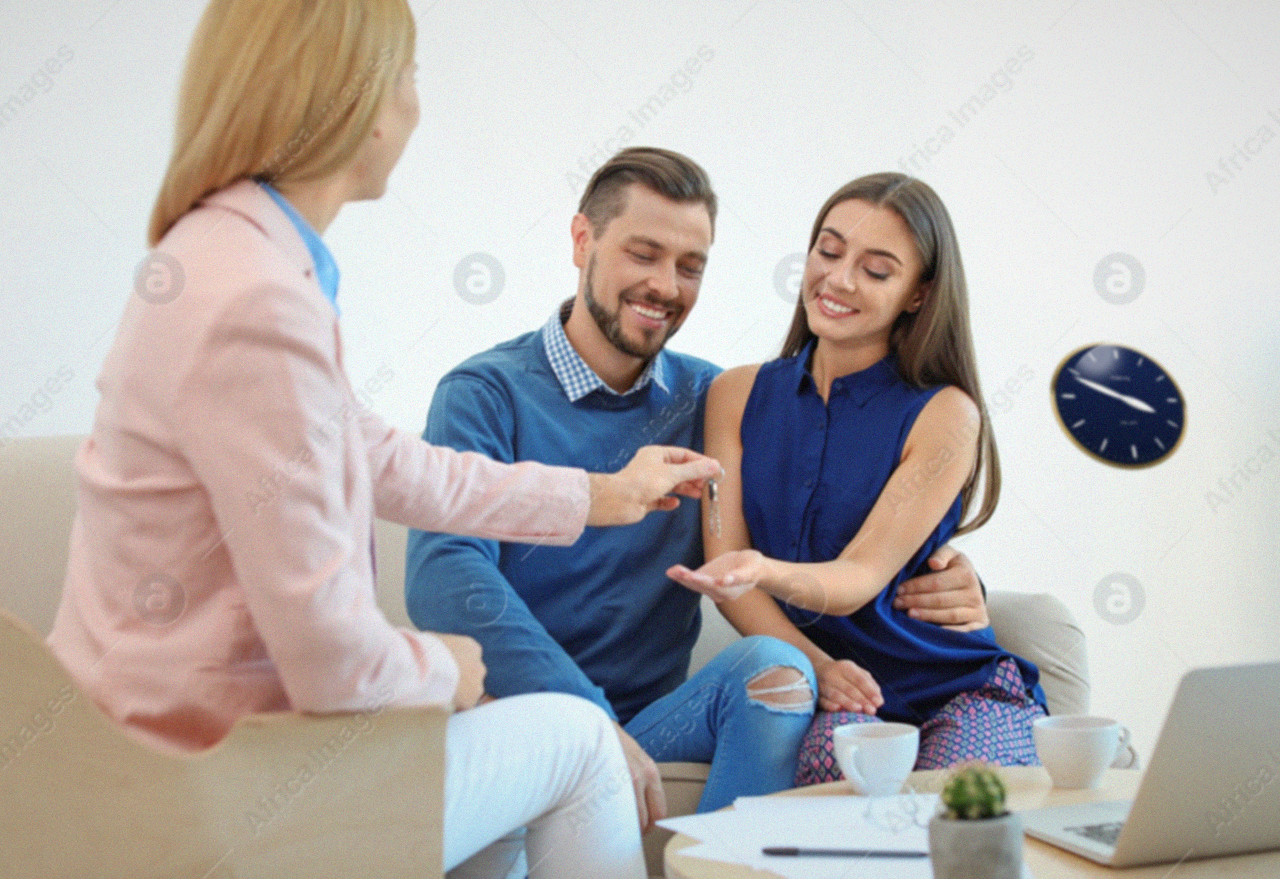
h=3 m=49
